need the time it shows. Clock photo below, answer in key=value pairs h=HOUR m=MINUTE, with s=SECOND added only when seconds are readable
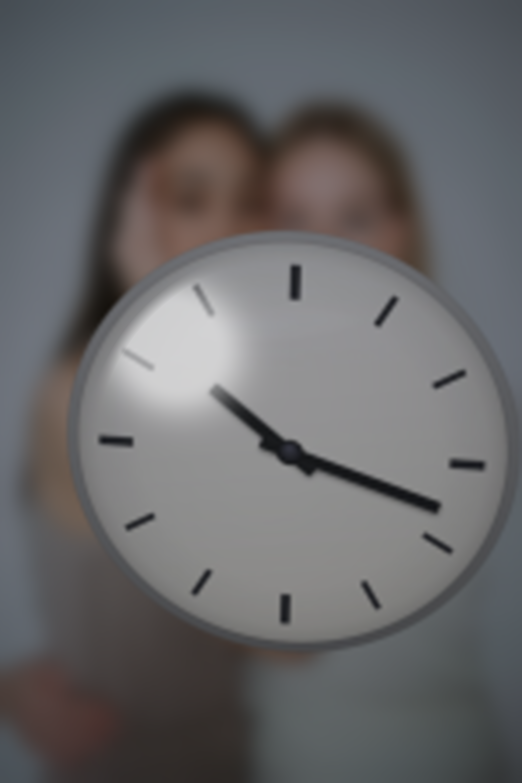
h=10 m=18
